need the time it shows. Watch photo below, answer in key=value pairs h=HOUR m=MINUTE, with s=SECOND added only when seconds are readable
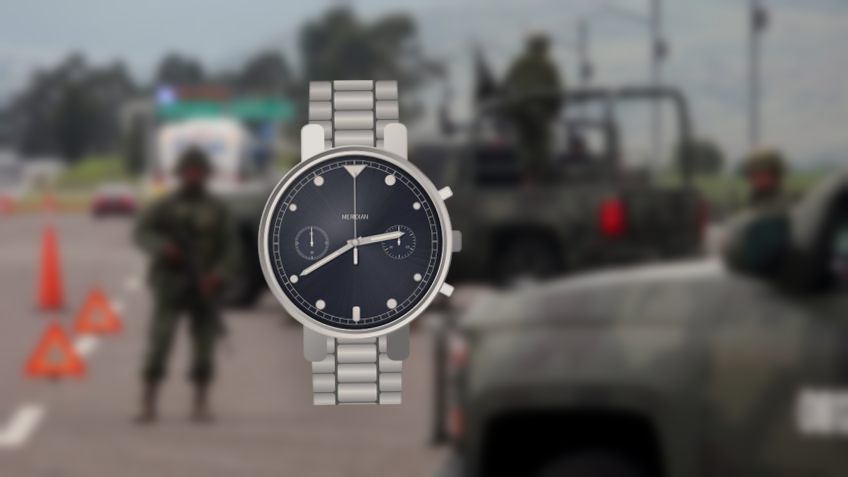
h=2 m=40
